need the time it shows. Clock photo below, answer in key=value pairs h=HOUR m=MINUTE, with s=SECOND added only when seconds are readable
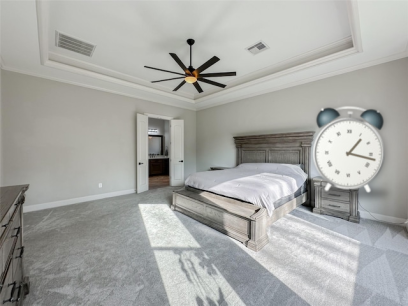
h=1 m=17
